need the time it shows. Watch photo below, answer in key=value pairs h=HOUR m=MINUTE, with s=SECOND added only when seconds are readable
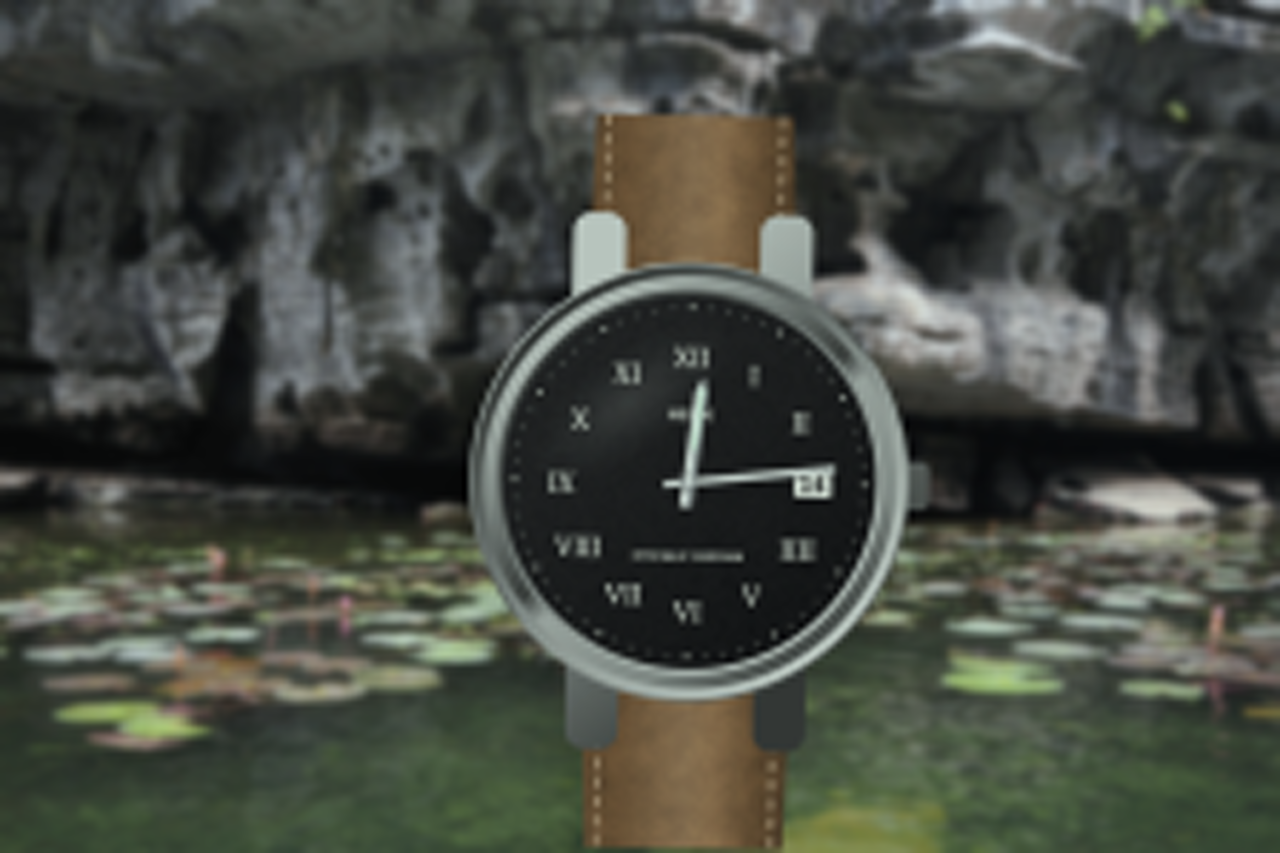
h=12 m=14
